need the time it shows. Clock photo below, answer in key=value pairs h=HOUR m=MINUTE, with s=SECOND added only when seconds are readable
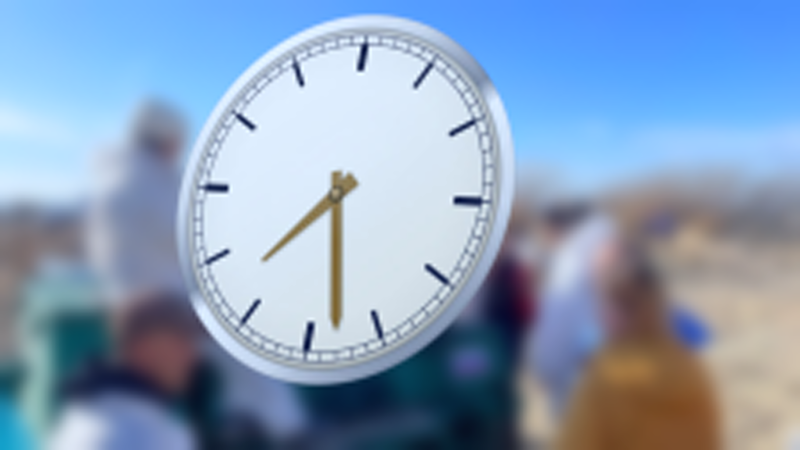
h=7 m=28
